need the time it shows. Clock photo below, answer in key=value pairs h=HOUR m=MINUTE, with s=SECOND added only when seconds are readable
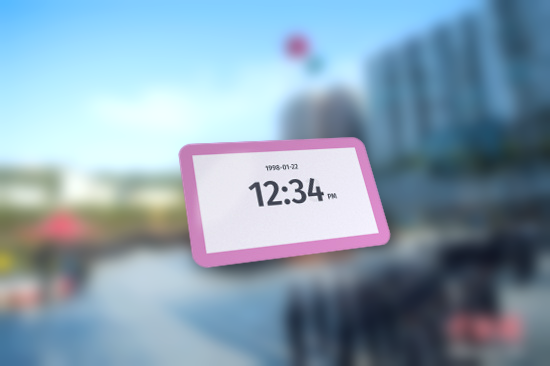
h=12 m=34
